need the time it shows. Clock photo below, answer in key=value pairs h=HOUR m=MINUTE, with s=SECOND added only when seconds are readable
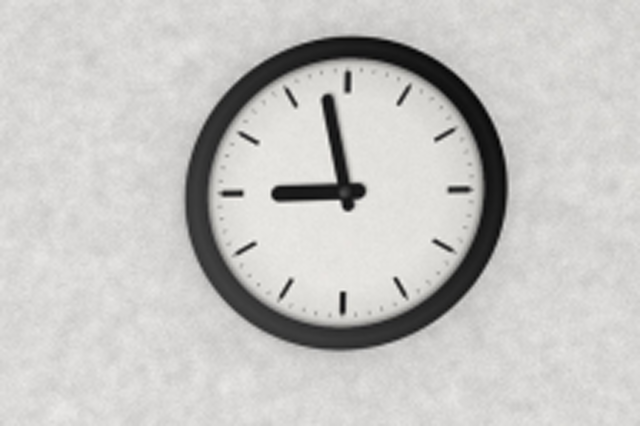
h=8 m=58
